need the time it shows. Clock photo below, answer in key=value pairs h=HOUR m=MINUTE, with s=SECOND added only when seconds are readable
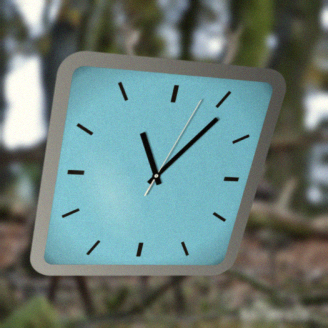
h=11 m=6 s=3
